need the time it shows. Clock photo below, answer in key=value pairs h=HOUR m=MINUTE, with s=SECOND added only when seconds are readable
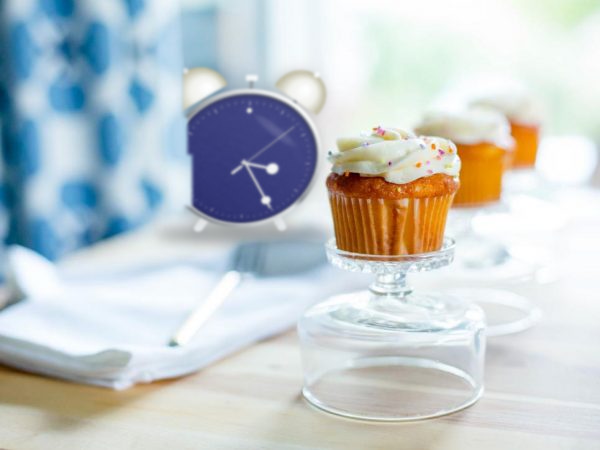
h=3 m=25 s=8
